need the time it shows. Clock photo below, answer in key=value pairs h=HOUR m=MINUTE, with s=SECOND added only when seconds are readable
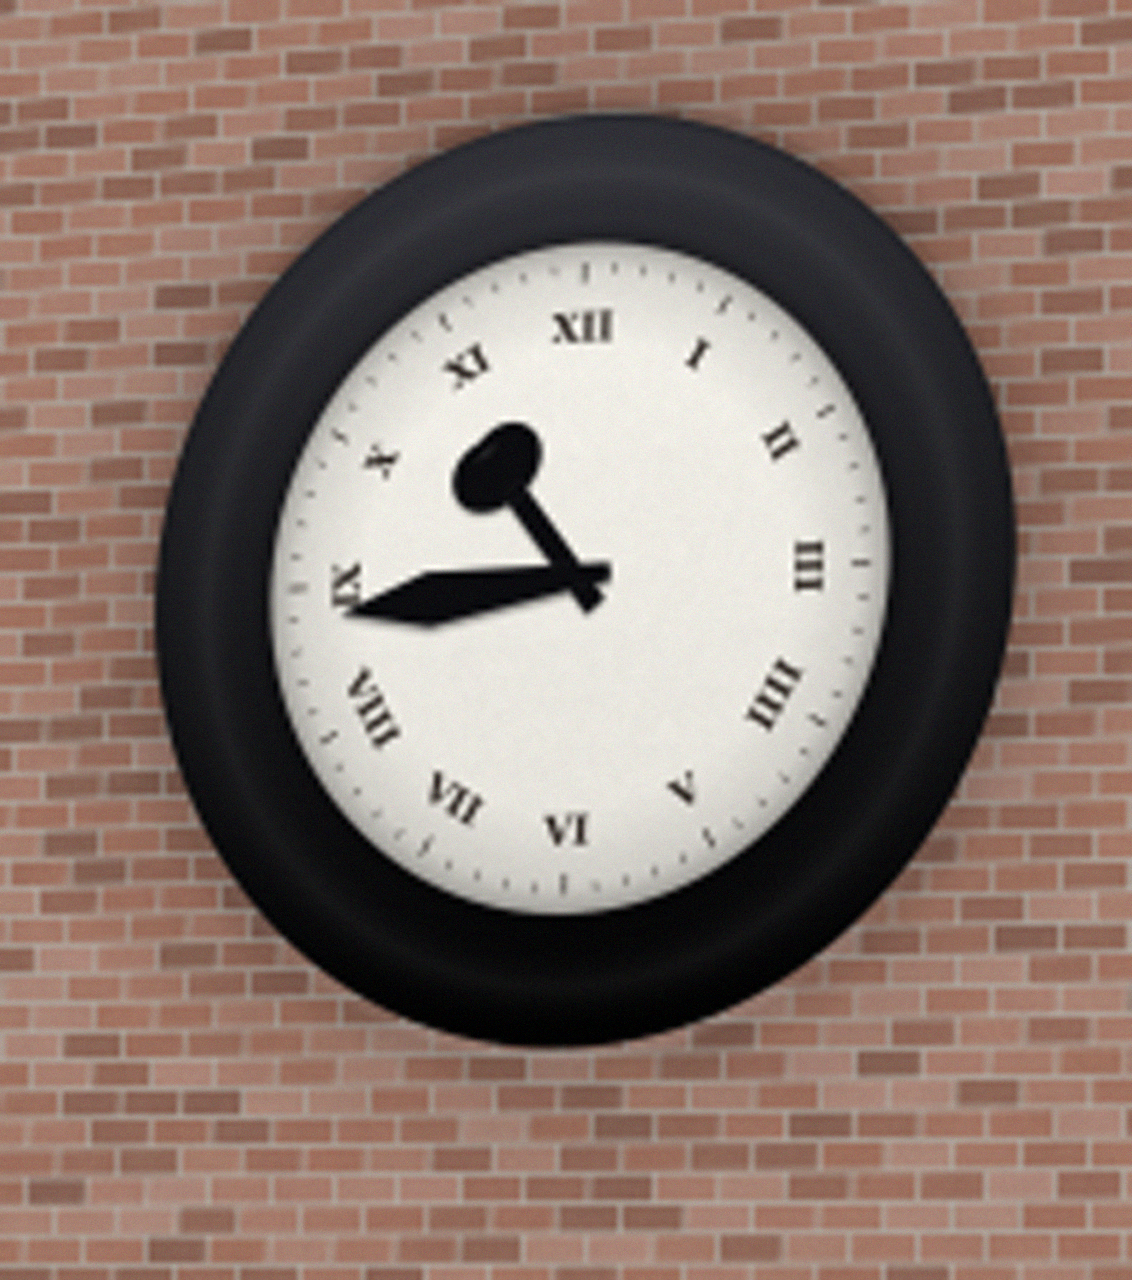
h=10 m=44
